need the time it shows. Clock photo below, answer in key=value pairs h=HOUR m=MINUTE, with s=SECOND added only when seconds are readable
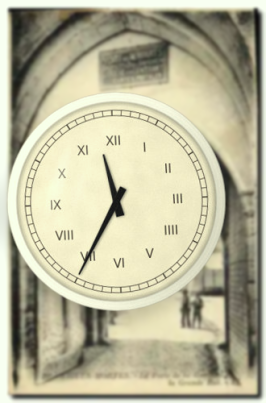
h=11 m=35
